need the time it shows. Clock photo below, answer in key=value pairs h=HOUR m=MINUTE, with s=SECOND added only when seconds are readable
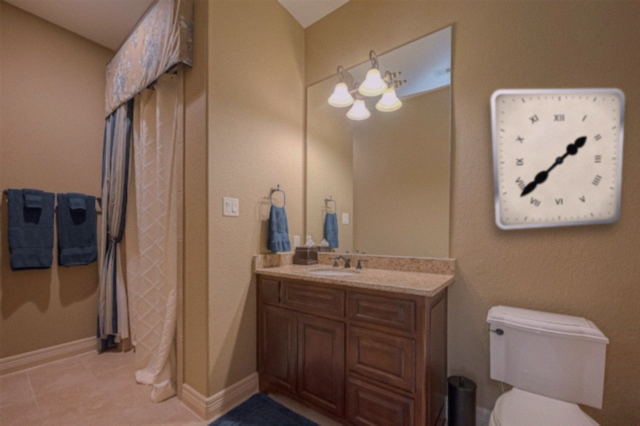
h=1 m=38
